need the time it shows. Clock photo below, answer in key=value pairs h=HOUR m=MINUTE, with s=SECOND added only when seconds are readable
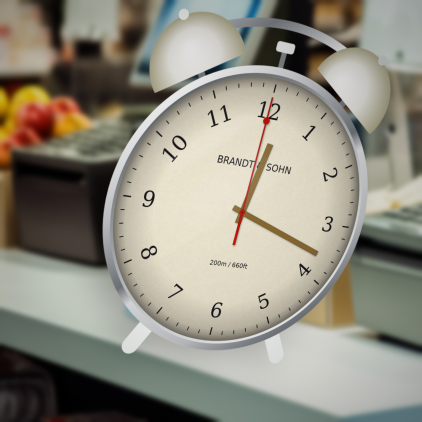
h=12 m=18 s=0
